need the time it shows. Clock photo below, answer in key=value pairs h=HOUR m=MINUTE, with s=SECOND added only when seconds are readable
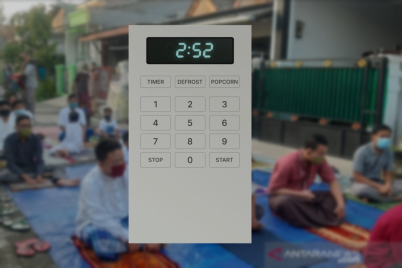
h=2 m=52
